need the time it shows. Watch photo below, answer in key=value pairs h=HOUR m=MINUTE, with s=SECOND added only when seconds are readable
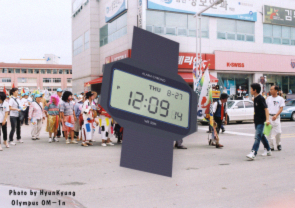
h=12 m=9 s=14
